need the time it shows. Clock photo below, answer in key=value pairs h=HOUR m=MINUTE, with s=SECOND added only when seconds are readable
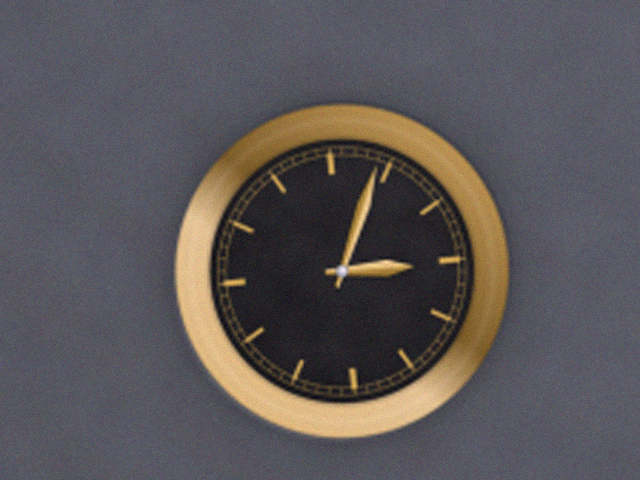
h=3 m=4
